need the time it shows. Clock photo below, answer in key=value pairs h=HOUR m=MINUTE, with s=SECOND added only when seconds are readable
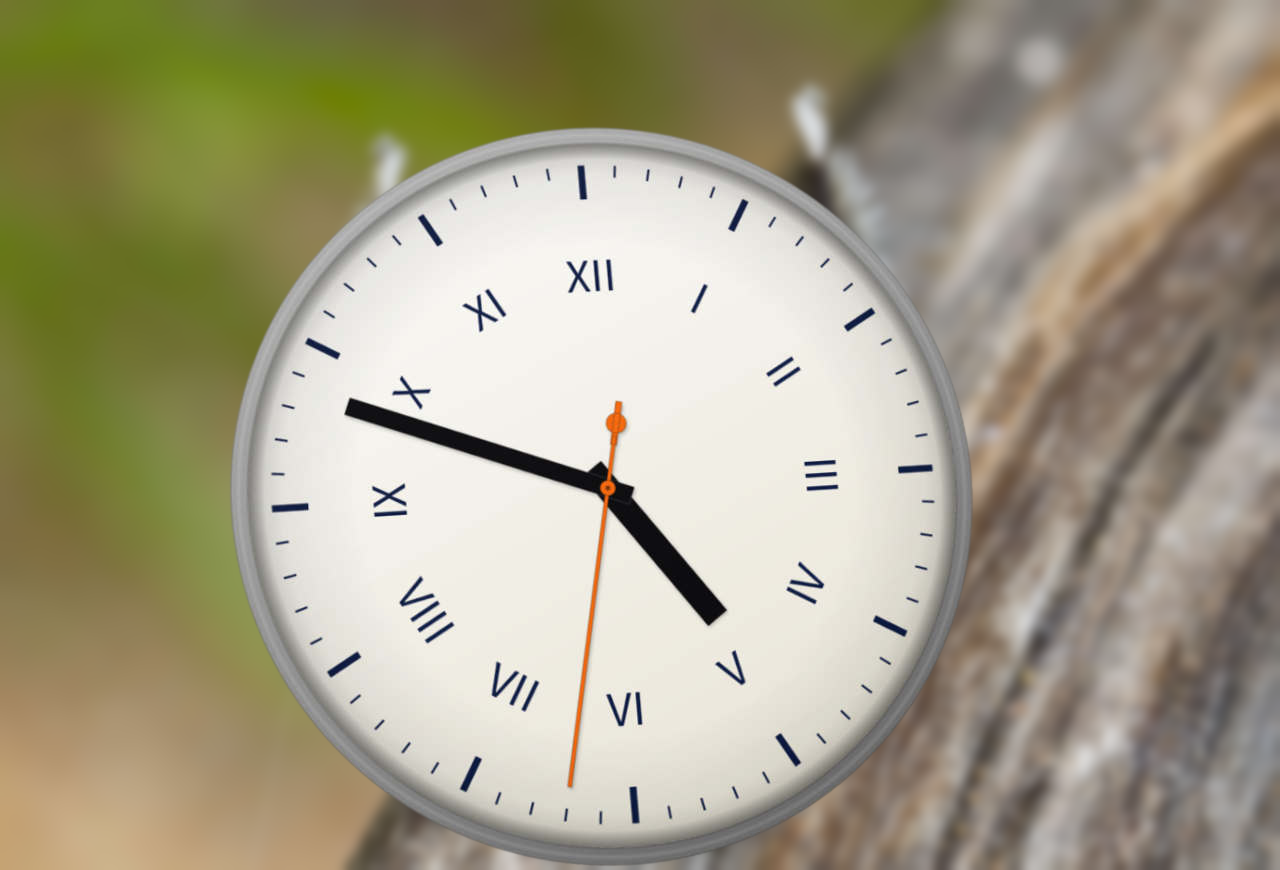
h=4 m=48 s=32
